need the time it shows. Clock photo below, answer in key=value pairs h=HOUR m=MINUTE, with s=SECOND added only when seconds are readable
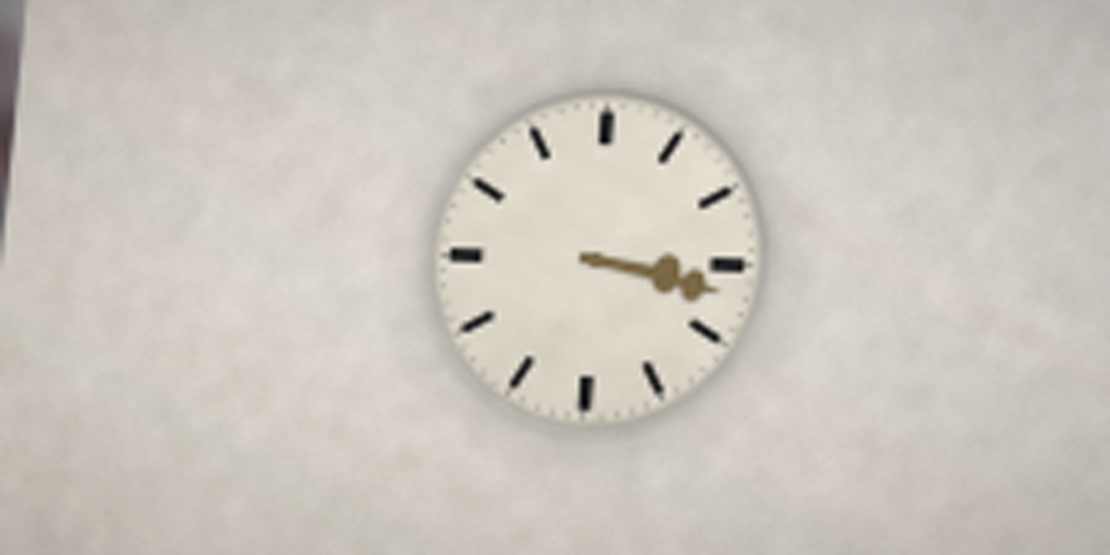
h=3 m=17
